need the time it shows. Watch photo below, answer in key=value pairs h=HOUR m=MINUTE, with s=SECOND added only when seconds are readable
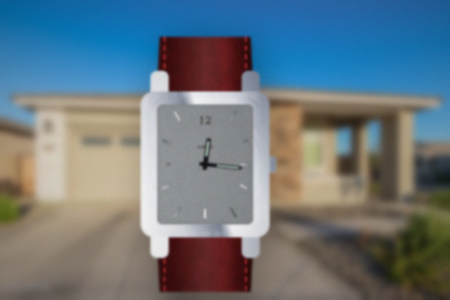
h=12 m=16
